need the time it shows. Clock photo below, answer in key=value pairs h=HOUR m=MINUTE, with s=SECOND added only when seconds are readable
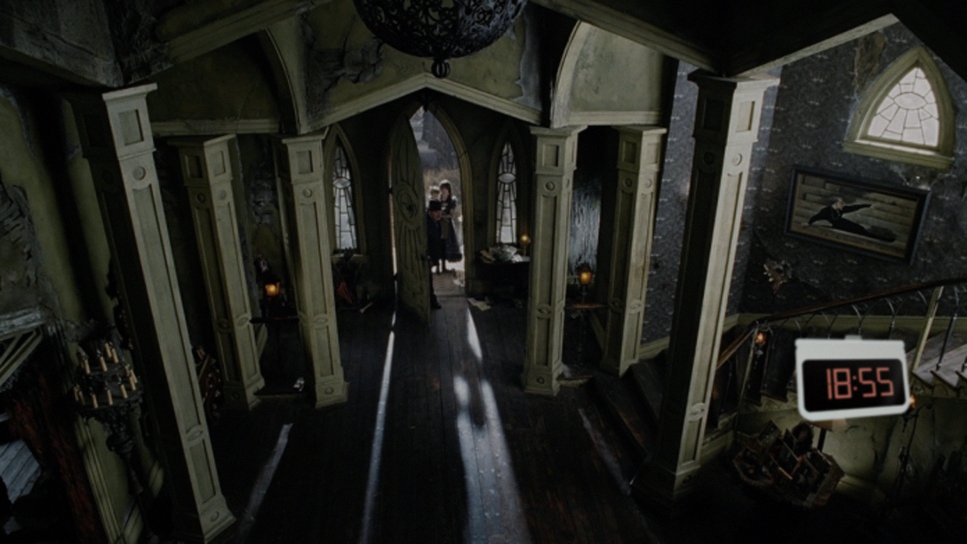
h=18 m=55
